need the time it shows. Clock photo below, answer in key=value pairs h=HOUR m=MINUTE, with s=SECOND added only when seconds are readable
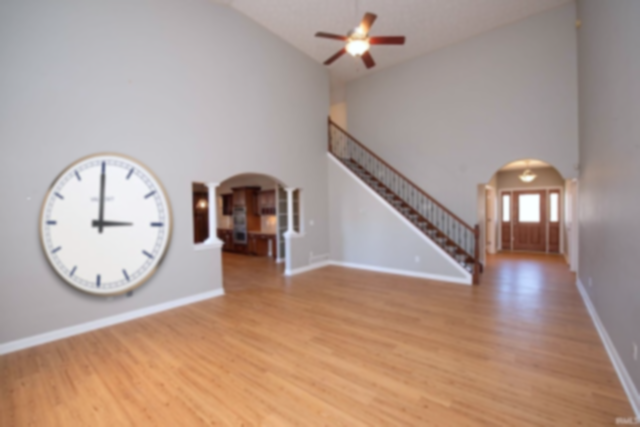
h=3 m=0
